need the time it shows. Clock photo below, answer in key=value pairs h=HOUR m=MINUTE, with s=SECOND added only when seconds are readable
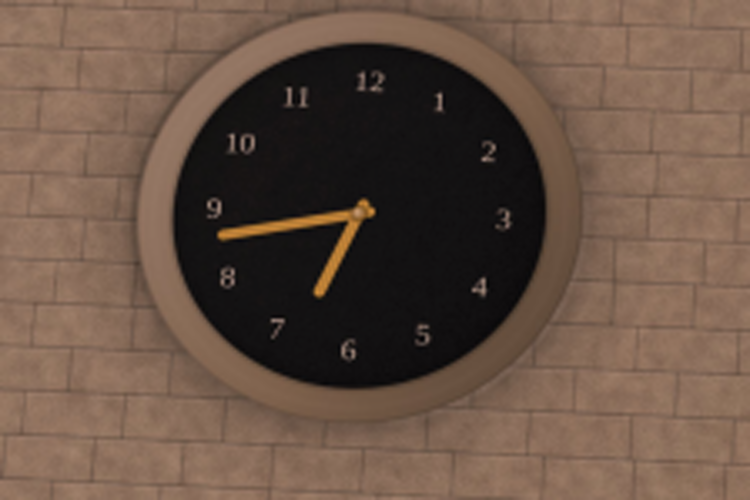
h=6 m=43
